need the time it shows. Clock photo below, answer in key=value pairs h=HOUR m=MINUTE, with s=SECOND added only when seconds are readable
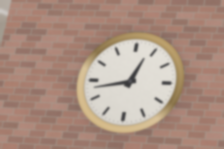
h=12 m=43
